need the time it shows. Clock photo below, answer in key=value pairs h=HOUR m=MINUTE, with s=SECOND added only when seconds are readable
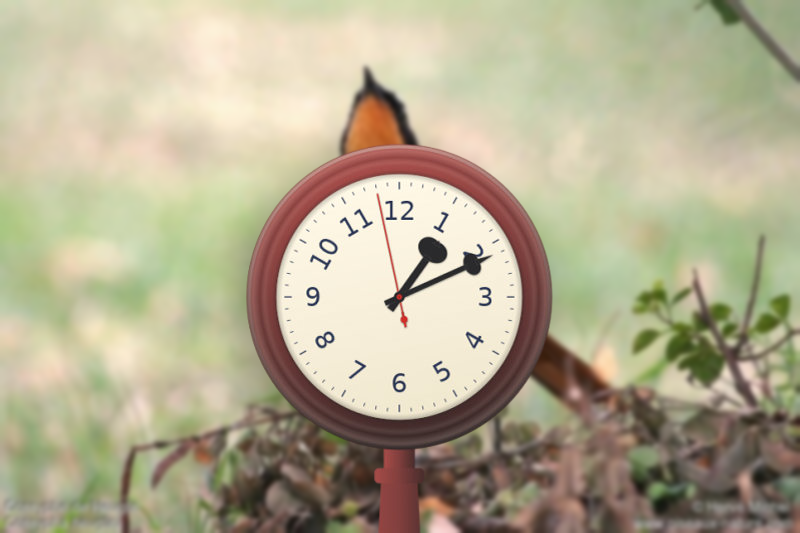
h=1 m=10 s=58
